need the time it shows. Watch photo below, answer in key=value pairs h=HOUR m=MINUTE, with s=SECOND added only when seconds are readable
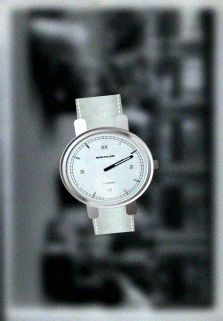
h=2 m=11
